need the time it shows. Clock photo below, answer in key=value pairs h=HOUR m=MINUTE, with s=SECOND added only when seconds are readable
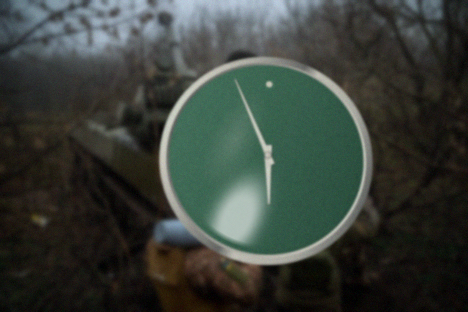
h=5 m=56
